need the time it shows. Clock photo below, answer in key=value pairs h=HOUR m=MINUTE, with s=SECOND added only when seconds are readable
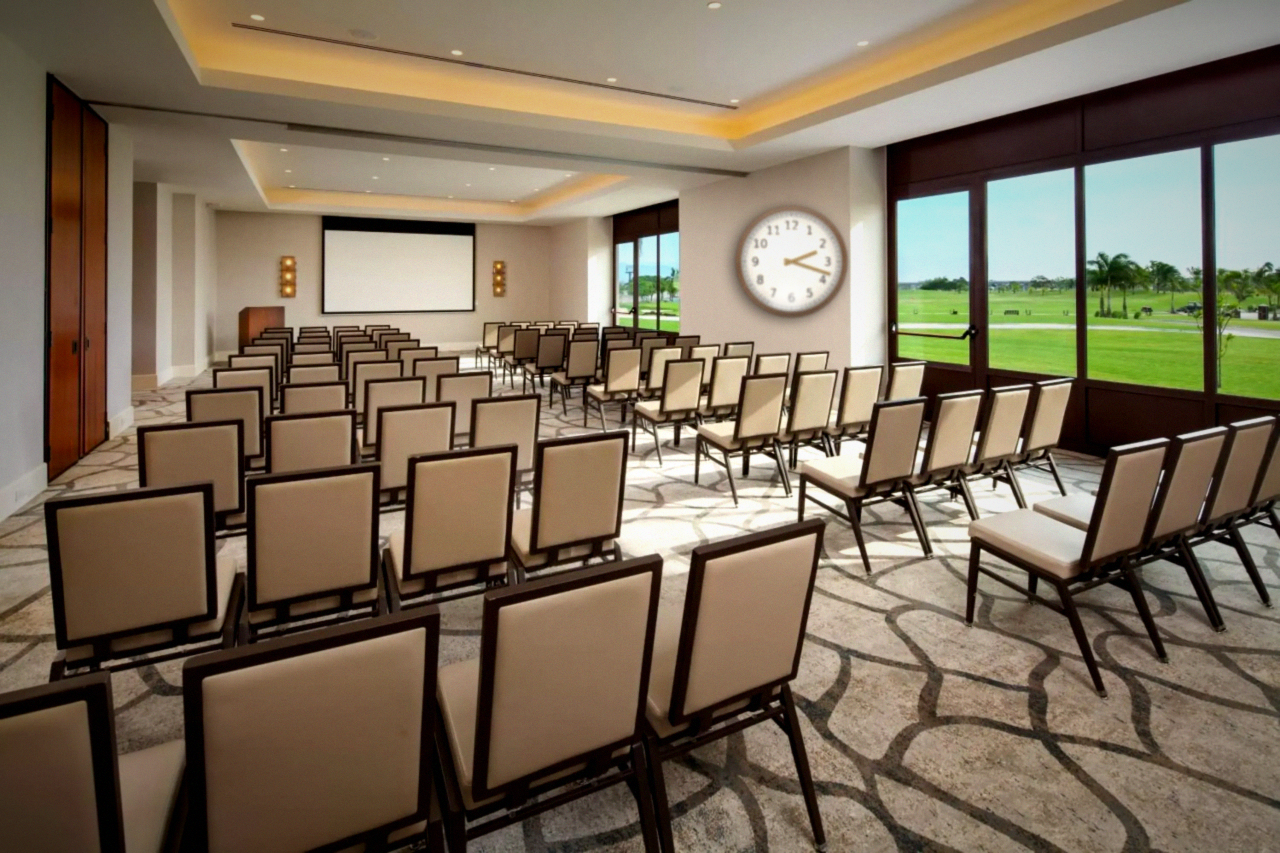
h=2 m=18
